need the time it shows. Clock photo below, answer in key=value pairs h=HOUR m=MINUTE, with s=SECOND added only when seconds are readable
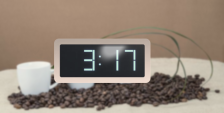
h=3 m=17
